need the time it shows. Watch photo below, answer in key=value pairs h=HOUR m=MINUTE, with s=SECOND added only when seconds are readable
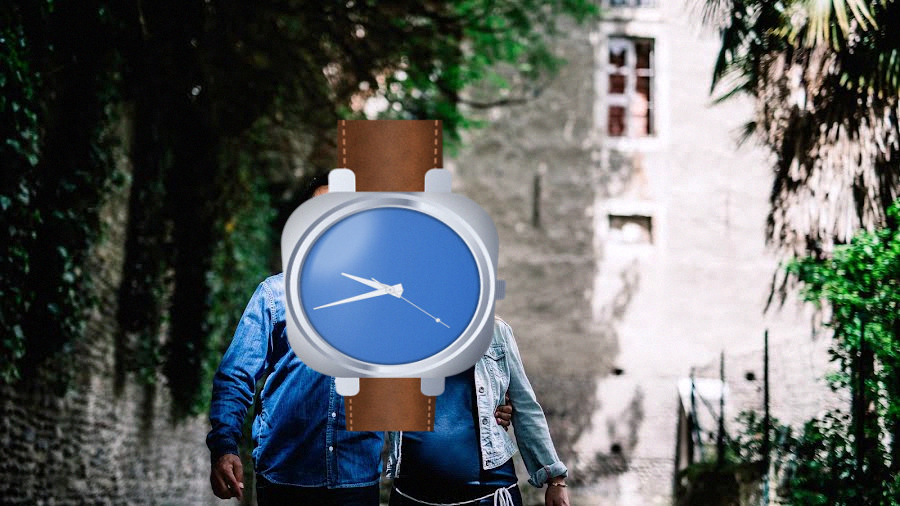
h=9 m=42 s=21
